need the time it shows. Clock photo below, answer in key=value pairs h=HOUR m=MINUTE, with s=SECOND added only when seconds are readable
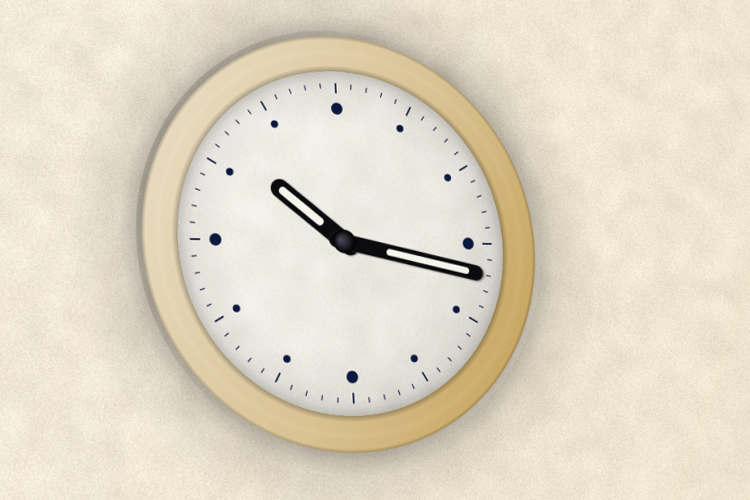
h=10 m=17
